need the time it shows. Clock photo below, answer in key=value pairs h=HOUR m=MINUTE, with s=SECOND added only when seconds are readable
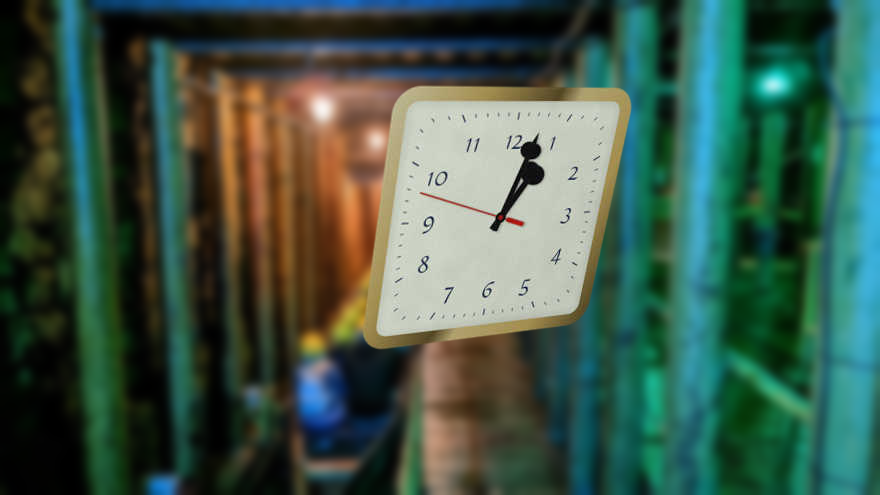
h=1 m=2 s=48
